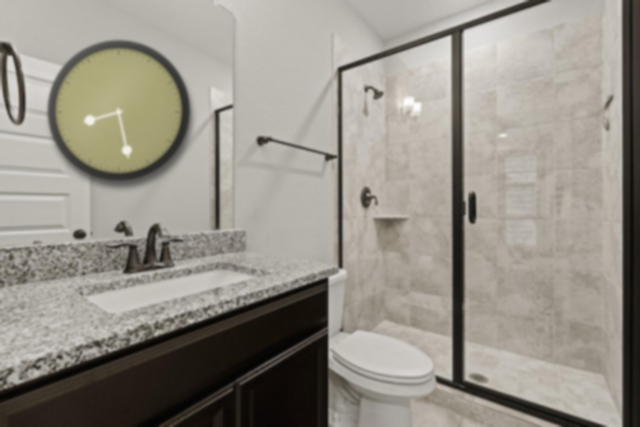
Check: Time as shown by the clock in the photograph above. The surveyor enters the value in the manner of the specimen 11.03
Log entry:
8.28
